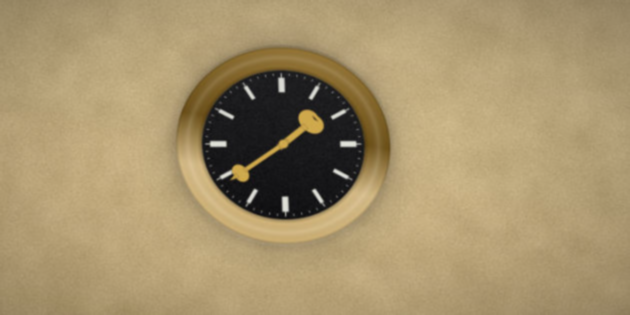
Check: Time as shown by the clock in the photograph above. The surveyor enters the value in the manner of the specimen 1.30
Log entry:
1.39
